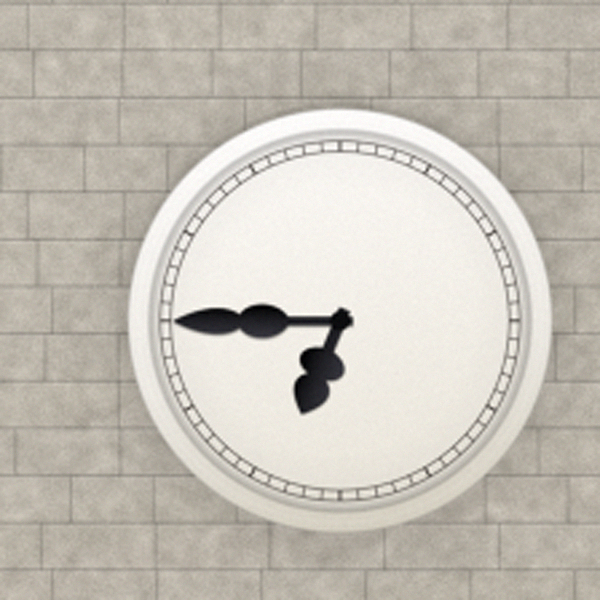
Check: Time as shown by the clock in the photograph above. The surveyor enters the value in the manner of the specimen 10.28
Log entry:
6.45
